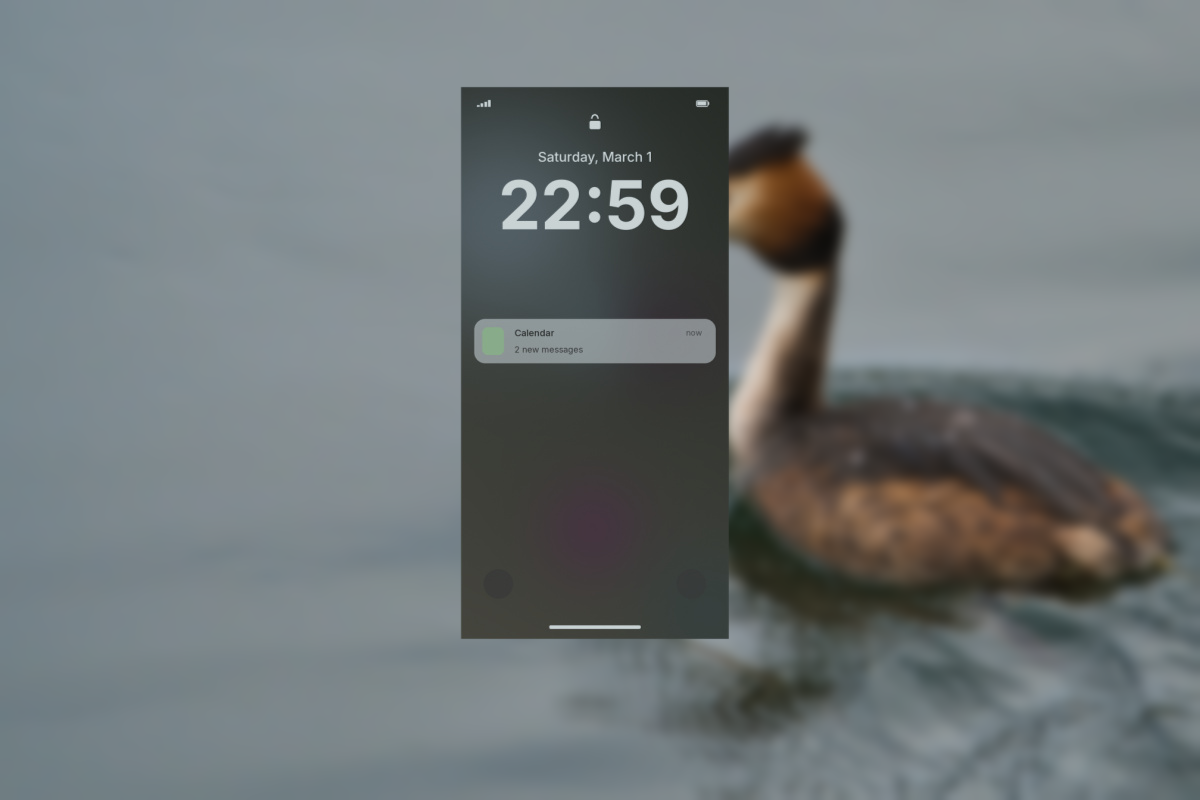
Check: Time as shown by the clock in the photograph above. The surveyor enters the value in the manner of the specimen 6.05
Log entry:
22.59
